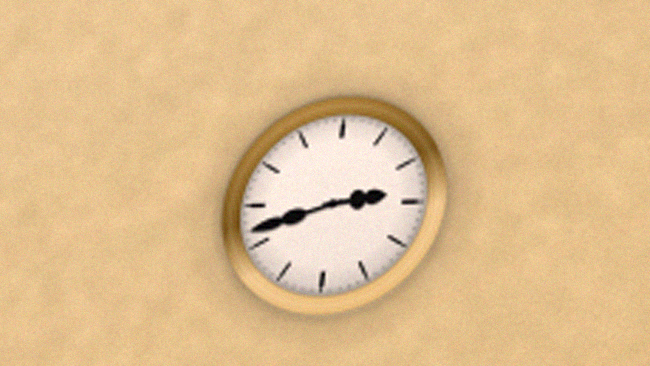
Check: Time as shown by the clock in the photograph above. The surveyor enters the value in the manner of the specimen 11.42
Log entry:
2.42
